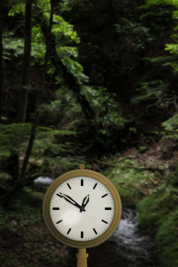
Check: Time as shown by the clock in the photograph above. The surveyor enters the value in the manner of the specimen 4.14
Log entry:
12.51
